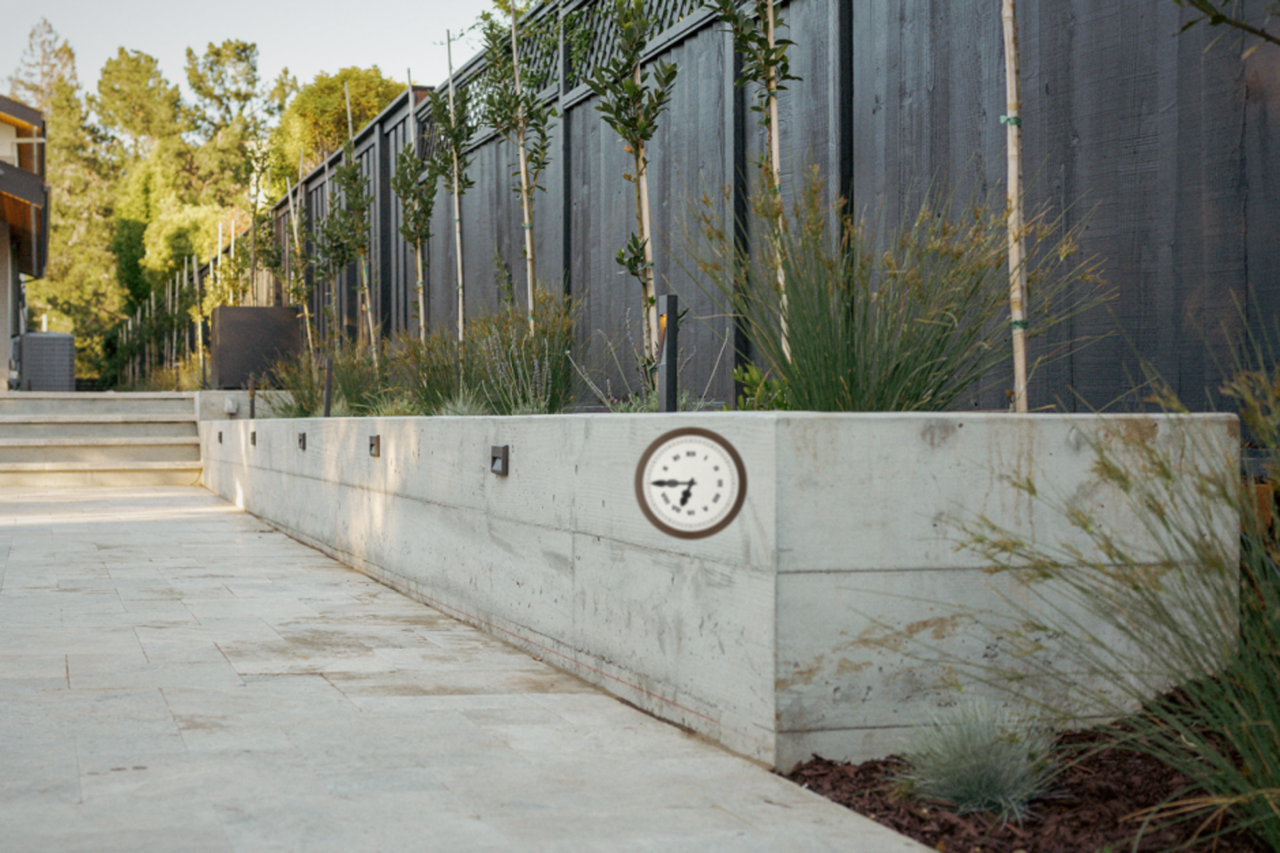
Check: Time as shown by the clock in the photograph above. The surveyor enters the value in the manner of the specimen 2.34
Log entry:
6.45
